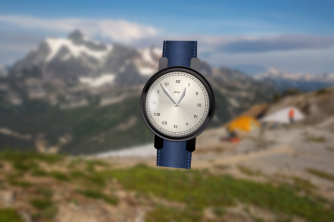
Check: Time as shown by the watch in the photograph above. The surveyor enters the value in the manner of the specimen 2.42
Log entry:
12.53
